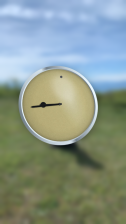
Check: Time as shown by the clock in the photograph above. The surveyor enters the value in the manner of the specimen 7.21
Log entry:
8.43
